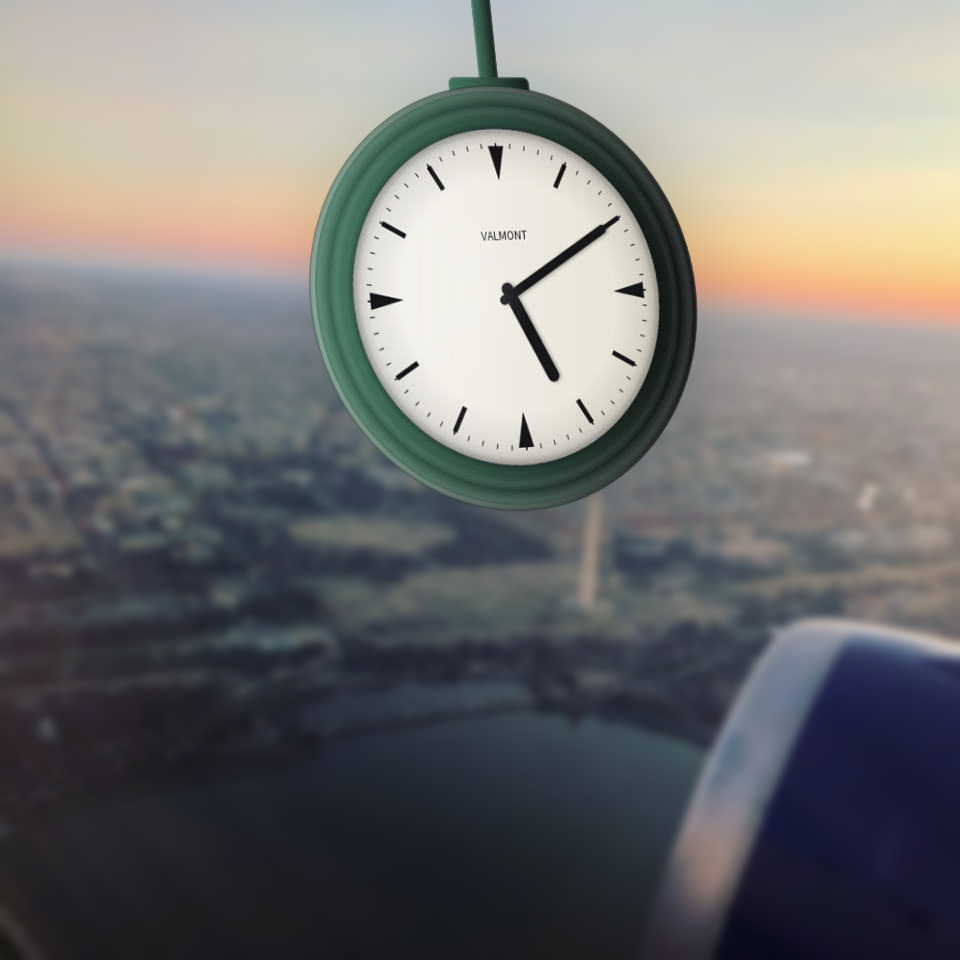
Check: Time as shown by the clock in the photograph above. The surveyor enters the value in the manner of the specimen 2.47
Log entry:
5.10
